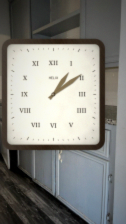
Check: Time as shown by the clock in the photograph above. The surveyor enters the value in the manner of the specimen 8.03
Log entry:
1.09
